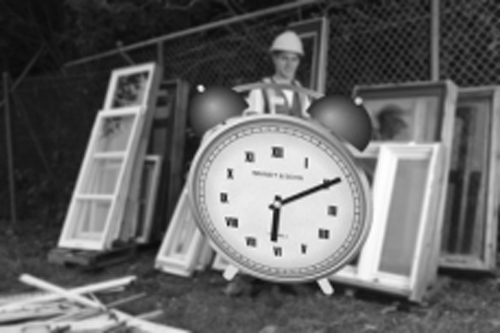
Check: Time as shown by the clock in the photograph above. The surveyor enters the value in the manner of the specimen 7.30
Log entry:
6.10
